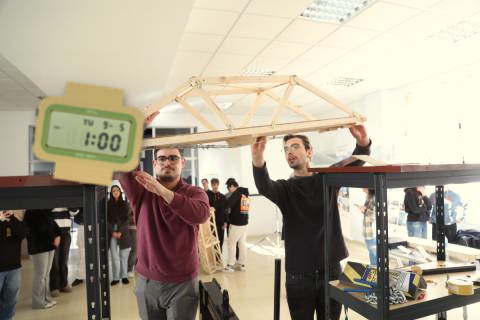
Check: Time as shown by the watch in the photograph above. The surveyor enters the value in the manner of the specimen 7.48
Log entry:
1.00
